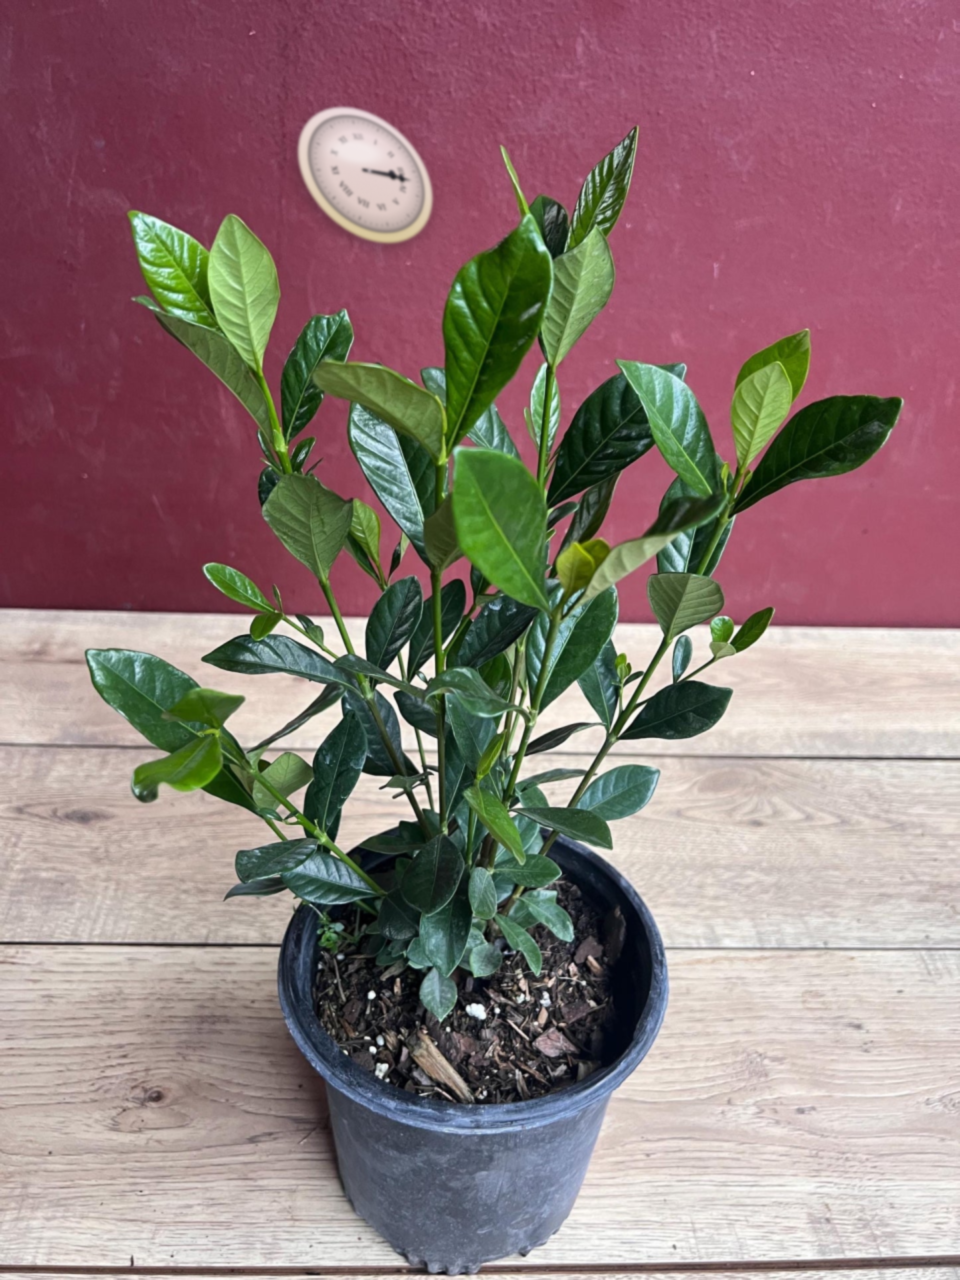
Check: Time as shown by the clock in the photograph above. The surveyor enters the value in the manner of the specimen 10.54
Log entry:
3.17
